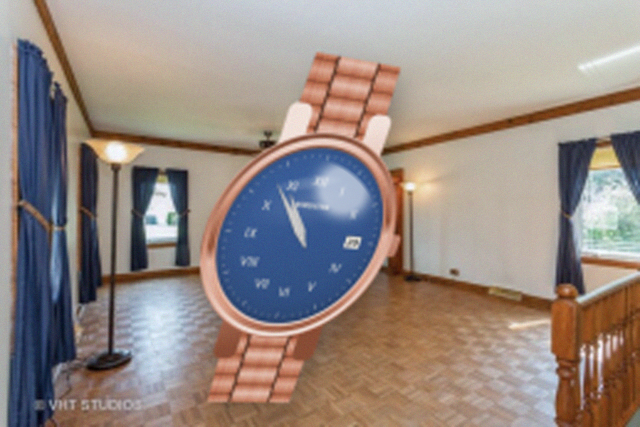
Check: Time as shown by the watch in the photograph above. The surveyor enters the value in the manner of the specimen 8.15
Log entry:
10.53
